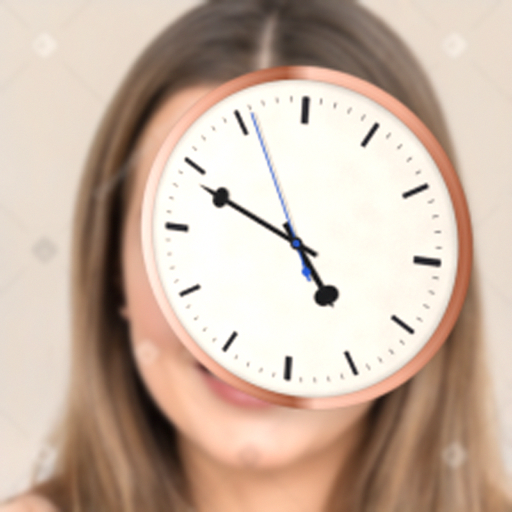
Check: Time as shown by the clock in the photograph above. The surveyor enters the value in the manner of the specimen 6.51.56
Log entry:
4.48.56
